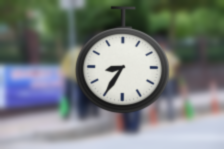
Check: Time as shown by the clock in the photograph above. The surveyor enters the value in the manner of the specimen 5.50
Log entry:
8.35
